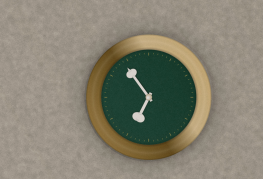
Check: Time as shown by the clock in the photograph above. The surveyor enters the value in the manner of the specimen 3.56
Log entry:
6.54
